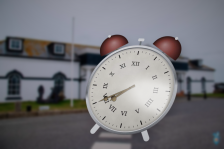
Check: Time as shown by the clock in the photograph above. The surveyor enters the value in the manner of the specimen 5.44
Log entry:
7.40
